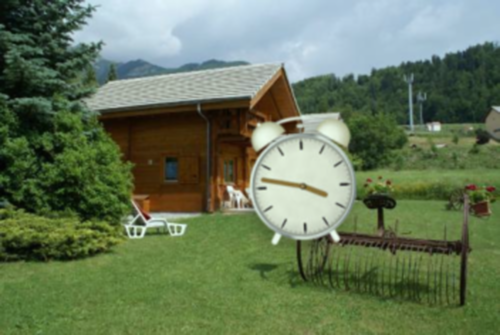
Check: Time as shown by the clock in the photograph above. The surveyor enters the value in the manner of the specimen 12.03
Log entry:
3.47
